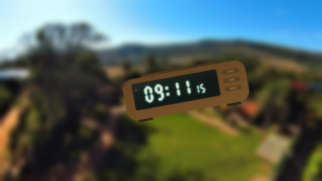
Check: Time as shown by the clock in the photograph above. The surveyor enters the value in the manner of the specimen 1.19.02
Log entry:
9.11.15
